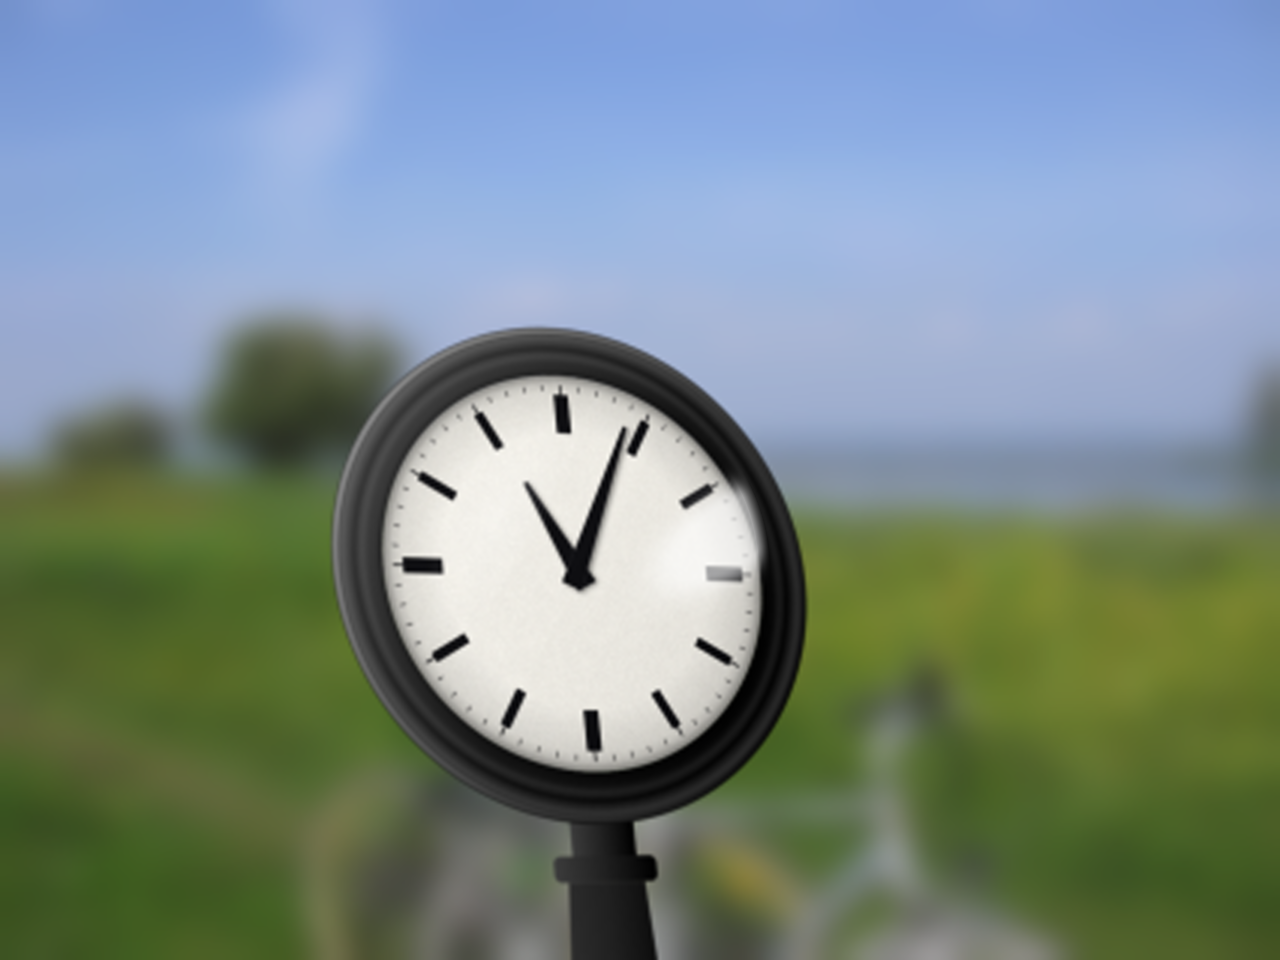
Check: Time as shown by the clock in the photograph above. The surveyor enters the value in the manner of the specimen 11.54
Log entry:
11.04
